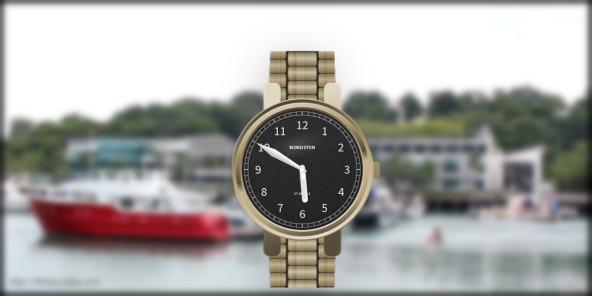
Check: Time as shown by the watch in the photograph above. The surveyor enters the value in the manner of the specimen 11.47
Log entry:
5.50
